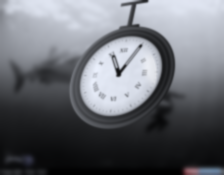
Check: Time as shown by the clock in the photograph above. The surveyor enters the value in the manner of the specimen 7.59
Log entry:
11.05
